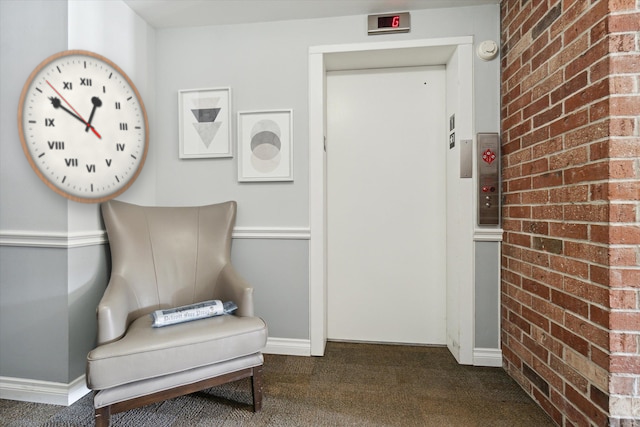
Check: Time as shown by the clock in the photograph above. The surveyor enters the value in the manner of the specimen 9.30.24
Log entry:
12.49.52
